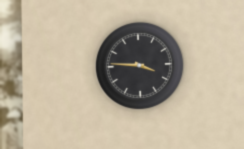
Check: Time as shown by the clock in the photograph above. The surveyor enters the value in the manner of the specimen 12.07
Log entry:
3.46
